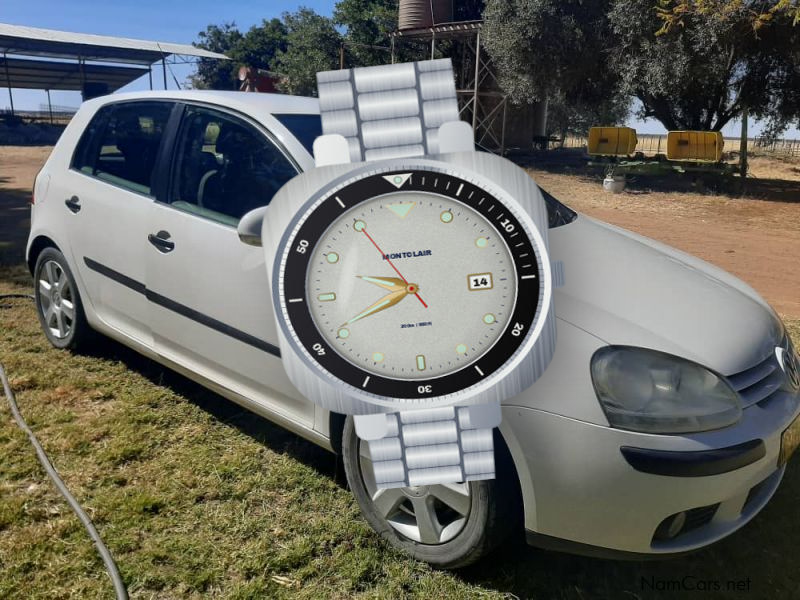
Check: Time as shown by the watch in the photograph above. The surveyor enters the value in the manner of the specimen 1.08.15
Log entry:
9.40.55
